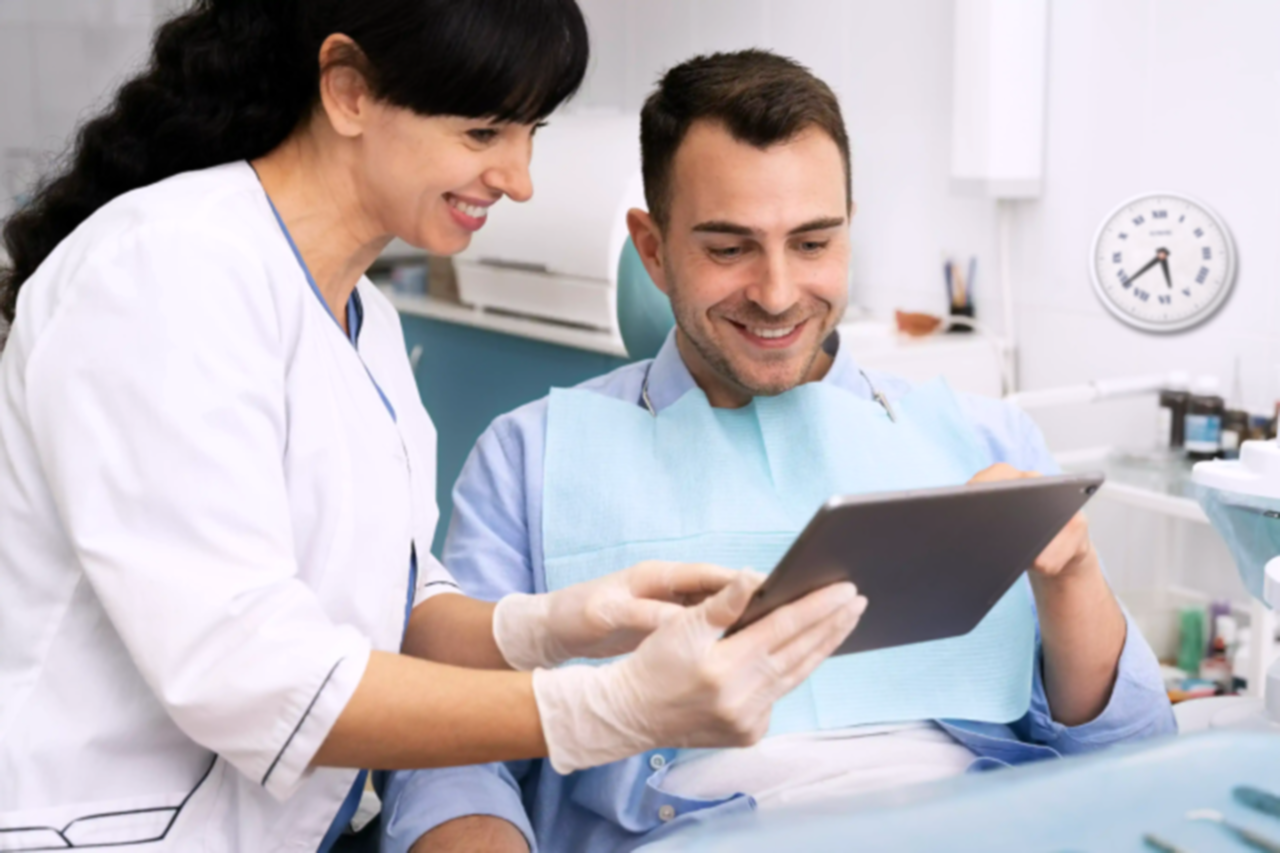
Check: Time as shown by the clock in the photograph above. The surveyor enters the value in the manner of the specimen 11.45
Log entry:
5.39
